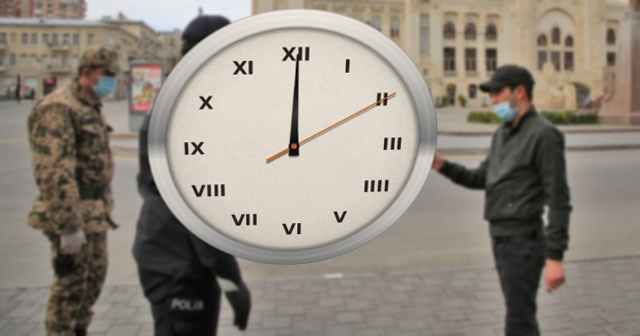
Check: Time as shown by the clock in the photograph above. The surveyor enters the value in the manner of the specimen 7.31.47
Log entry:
12.00.10
